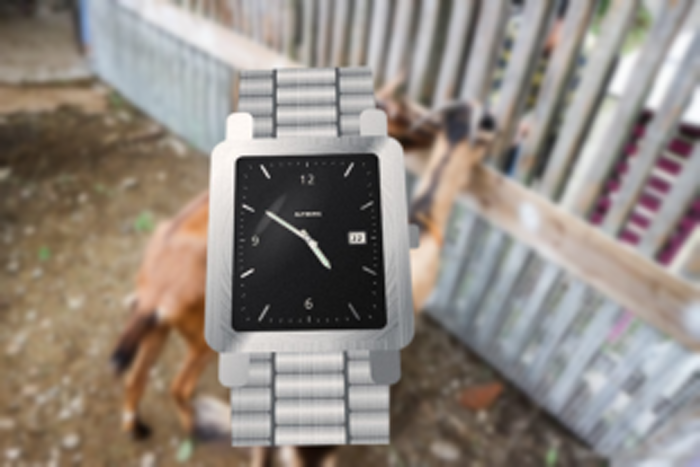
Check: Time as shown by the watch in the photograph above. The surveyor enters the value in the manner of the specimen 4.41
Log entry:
4.51
